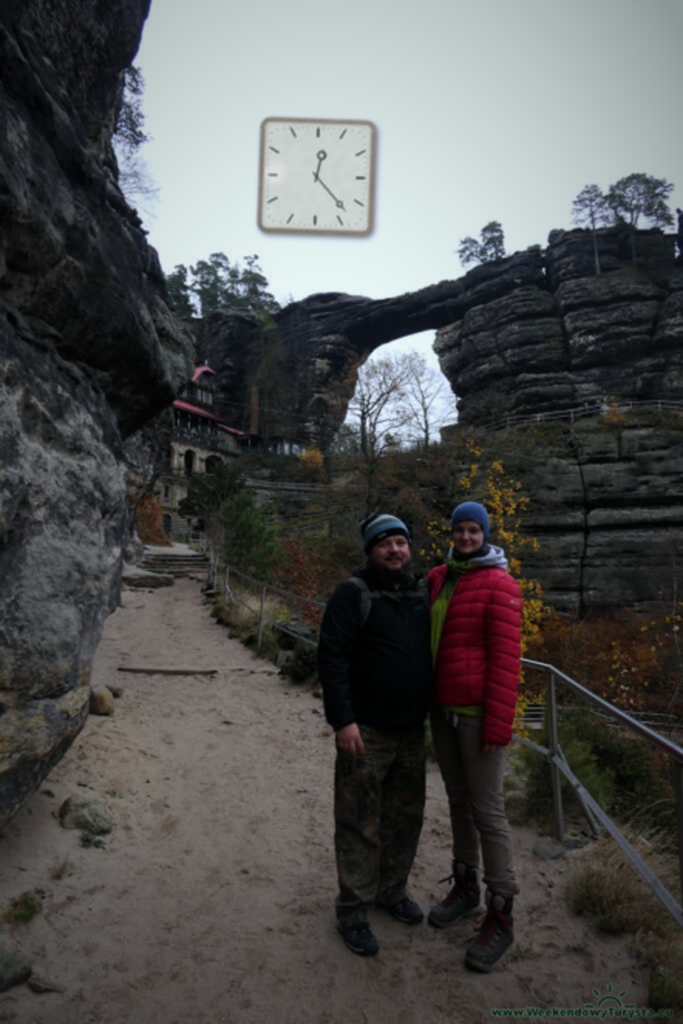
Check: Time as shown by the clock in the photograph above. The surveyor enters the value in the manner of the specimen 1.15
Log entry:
12.23
